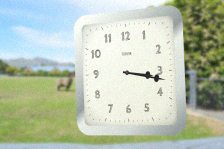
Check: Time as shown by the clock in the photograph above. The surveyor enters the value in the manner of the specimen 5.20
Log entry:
3.17
